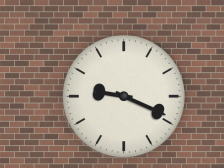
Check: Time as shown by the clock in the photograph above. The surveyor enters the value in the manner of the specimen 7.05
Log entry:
9.19
